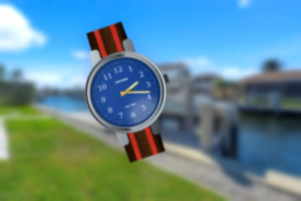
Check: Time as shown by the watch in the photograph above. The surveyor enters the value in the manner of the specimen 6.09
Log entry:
2.18
